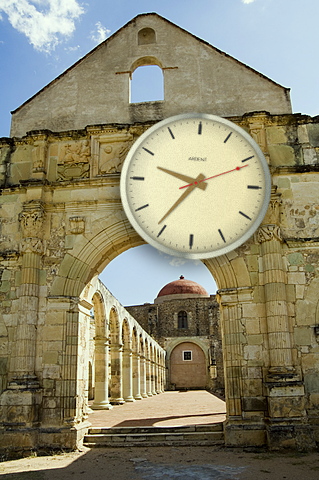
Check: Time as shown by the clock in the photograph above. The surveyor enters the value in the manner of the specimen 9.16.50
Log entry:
9.36.11
